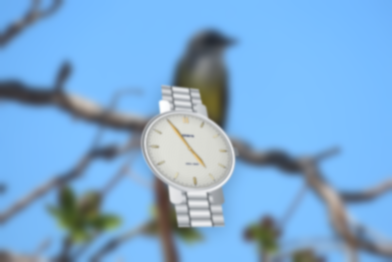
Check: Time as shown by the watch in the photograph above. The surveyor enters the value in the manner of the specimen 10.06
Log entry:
4.55
